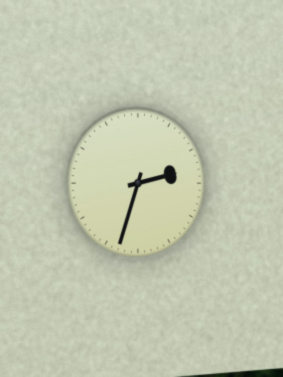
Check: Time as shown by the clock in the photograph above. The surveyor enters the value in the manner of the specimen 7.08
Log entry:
2.33
